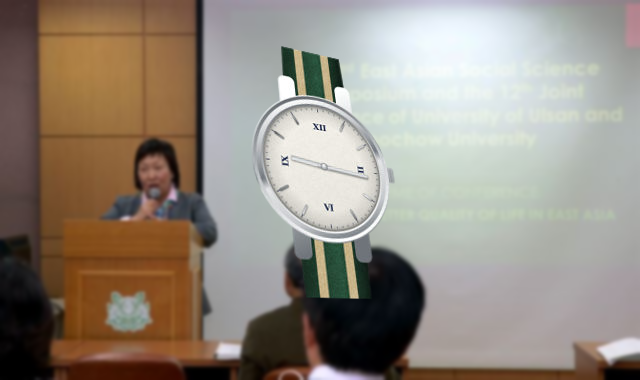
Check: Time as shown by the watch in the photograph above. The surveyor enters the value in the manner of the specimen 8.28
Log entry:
9.16
